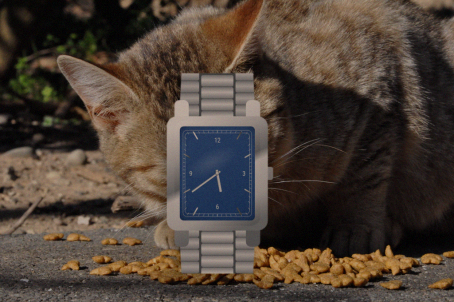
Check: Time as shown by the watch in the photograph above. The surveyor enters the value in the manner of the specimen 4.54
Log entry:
5.39
